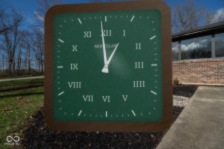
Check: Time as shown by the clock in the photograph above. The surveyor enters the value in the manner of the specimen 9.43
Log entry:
12.59
